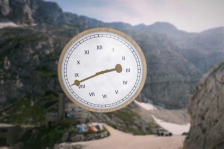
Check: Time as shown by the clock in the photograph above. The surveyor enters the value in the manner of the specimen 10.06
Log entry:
2.42
